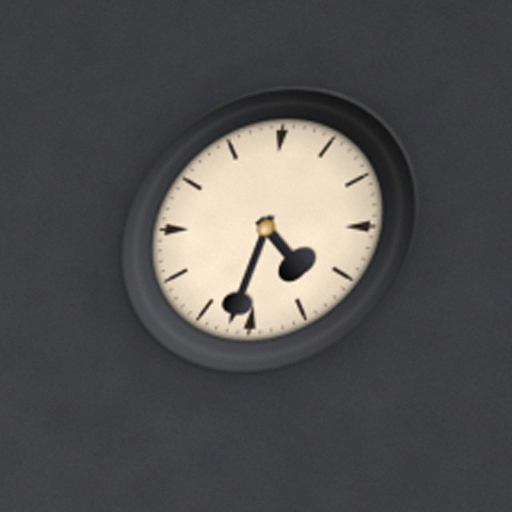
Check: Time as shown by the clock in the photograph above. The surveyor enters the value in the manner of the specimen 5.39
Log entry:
4.32
